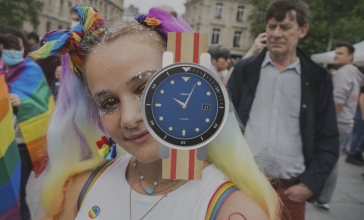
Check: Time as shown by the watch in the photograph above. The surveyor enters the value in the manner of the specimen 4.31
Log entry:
10.04
